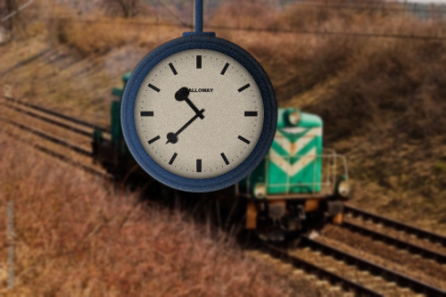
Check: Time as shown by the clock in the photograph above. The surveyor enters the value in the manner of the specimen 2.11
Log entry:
10.38
